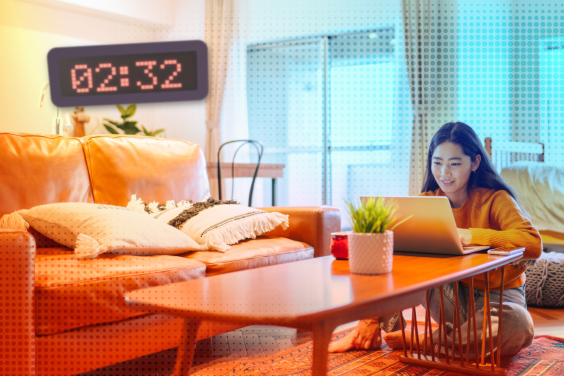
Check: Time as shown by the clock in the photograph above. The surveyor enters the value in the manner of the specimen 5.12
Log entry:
2.32
